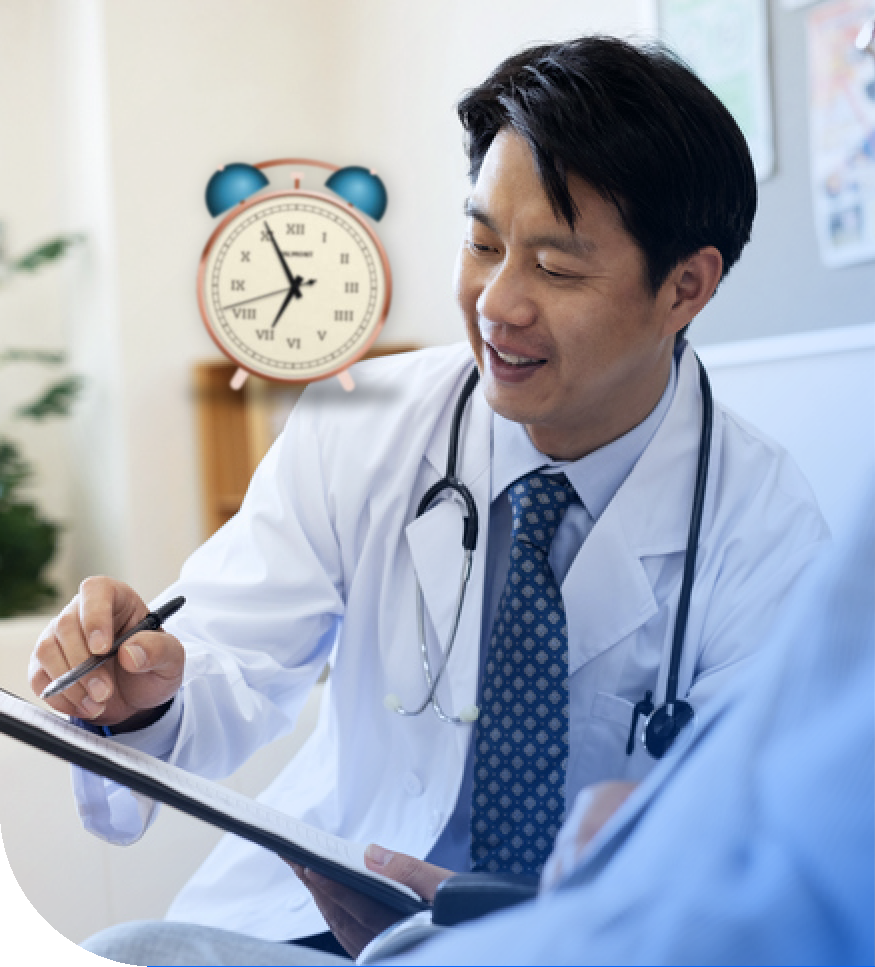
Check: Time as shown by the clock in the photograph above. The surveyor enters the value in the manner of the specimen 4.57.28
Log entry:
6.55.42
